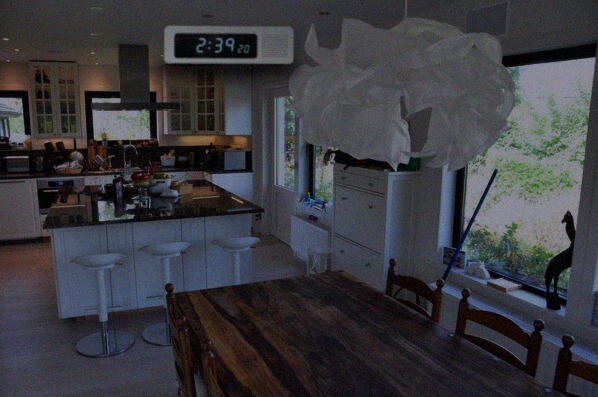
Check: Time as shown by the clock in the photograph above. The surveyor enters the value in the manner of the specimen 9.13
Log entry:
2.39
